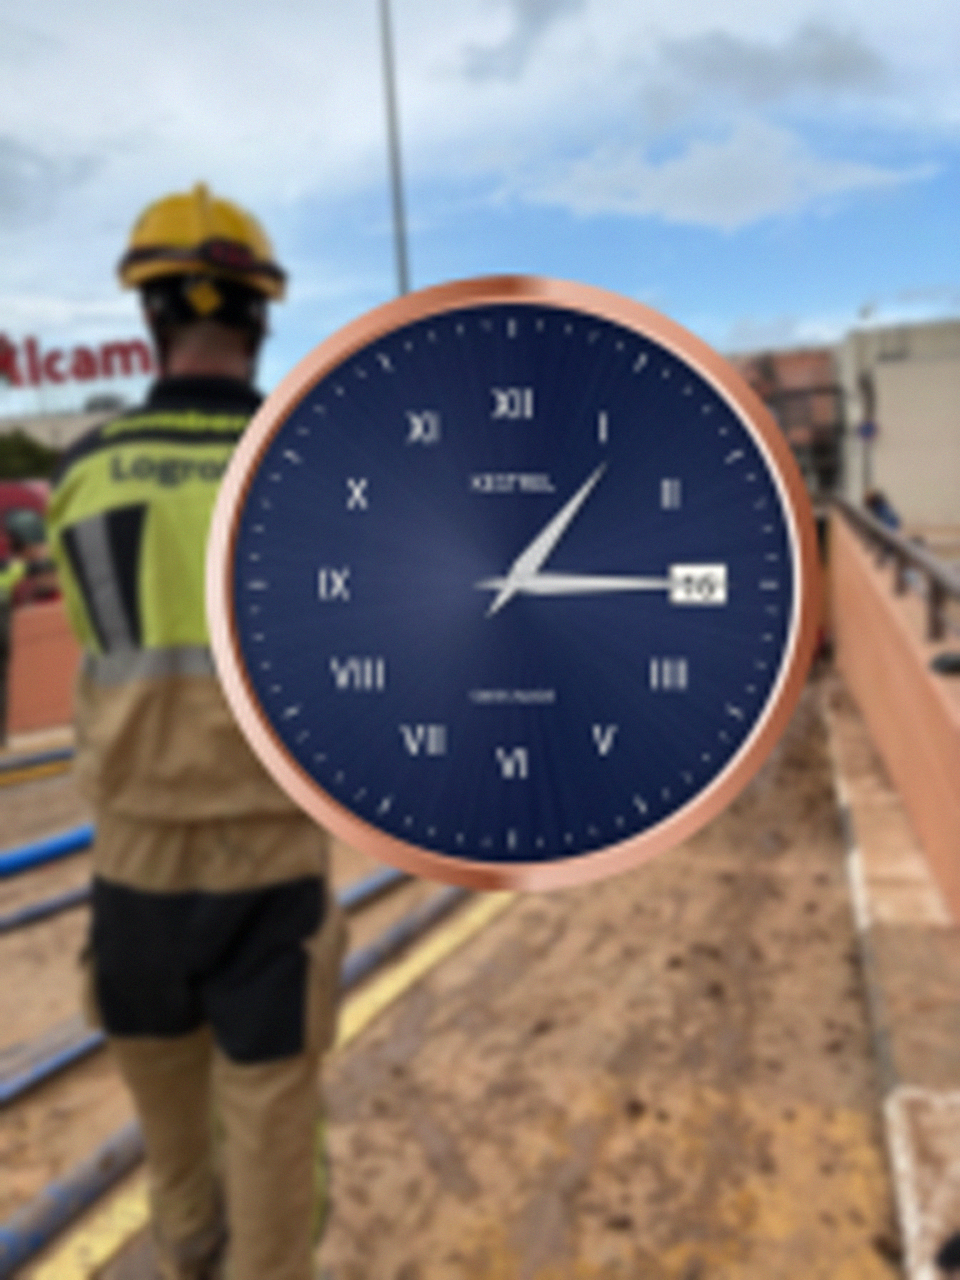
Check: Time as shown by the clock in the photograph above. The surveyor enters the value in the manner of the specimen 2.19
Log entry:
1.15
